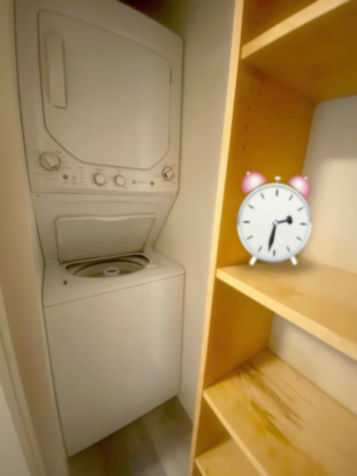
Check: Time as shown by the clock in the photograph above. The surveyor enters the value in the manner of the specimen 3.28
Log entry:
2.32
